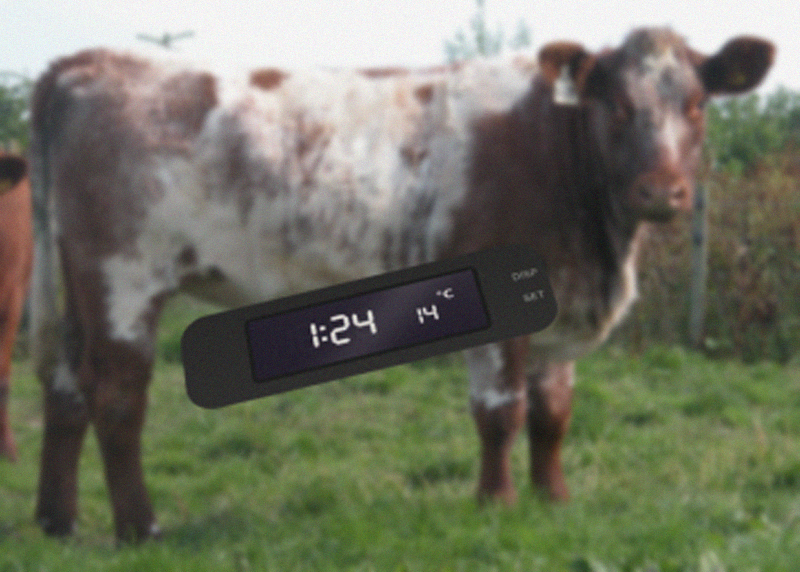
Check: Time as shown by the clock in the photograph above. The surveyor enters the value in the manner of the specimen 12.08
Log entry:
1.24
